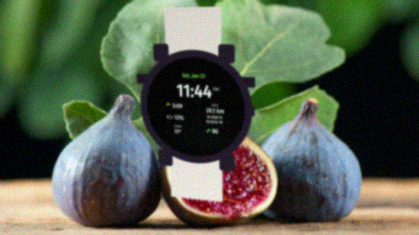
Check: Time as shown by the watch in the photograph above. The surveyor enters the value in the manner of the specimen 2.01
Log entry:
11.44
